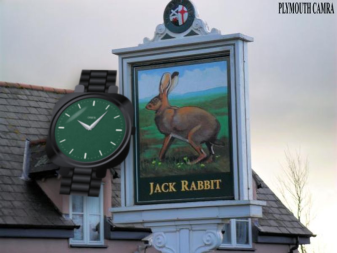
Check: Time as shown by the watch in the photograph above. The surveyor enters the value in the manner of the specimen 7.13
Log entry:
10.06
